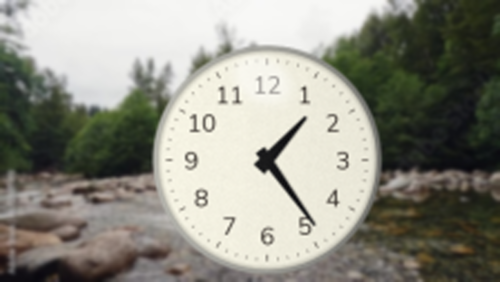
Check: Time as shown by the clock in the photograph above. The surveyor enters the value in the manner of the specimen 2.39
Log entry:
1.24
